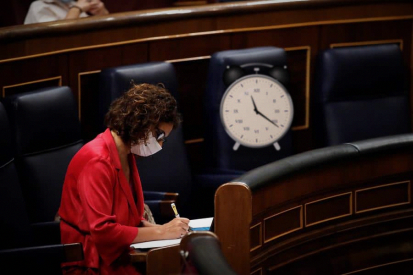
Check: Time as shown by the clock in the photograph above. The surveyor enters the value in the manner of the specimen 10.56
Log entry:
11.21
